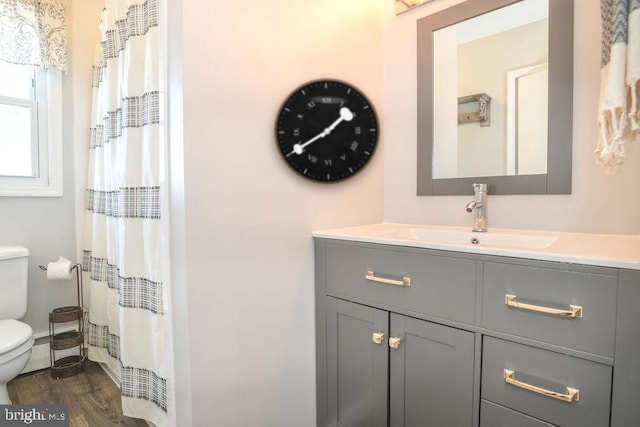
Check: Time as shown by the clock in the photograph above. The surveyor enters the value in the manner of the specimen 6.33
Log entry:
1.40
